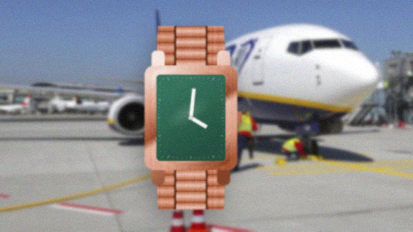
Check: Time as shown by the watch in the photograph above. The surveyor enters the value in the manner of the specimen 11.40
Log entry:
4.01
